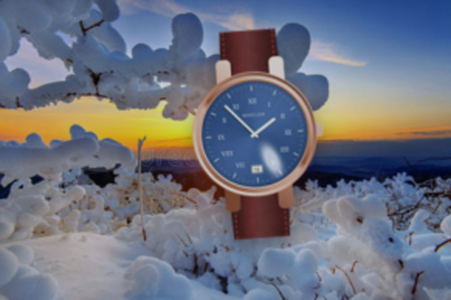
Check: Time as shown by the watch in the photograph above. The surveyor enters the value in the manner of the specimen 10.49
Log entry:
1.53
